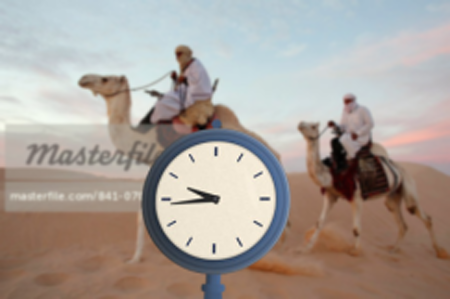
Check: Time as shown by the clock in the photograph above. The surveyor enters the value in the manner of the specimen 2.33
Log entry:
9.44
